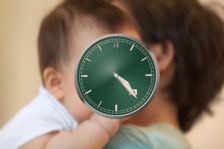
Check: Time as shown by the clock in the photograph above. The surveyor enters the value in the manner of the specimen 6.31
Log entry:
4.23
